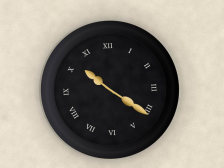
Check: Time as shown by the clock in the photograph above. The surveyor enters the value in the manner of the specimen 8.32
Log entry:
10.21
